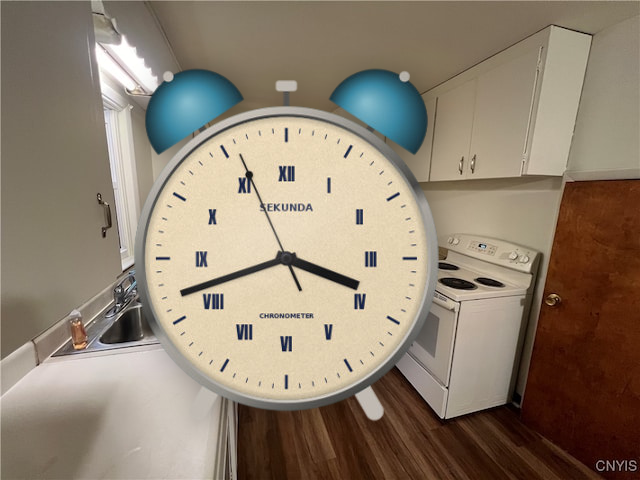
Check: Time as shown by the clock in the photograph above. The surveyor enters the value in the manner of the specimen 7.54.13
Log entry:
3.41.56
